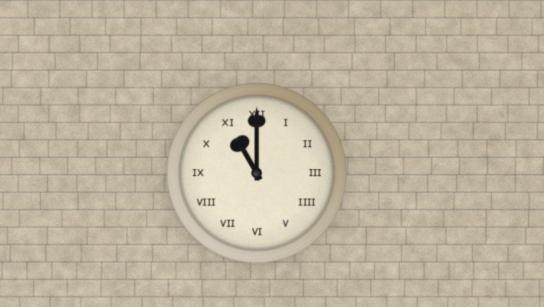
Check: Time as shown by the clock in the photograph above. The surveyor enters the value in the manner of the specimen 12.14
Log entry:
11.00
